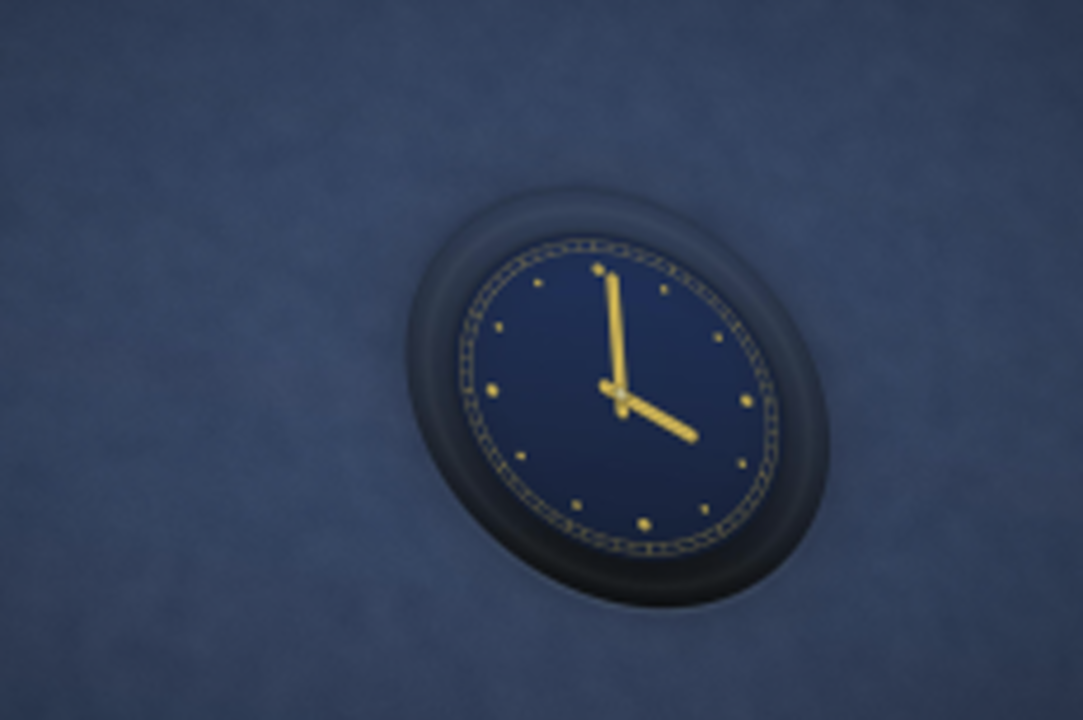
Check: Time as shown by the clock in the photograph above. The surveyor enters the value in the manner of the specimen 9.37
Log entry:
4.01
